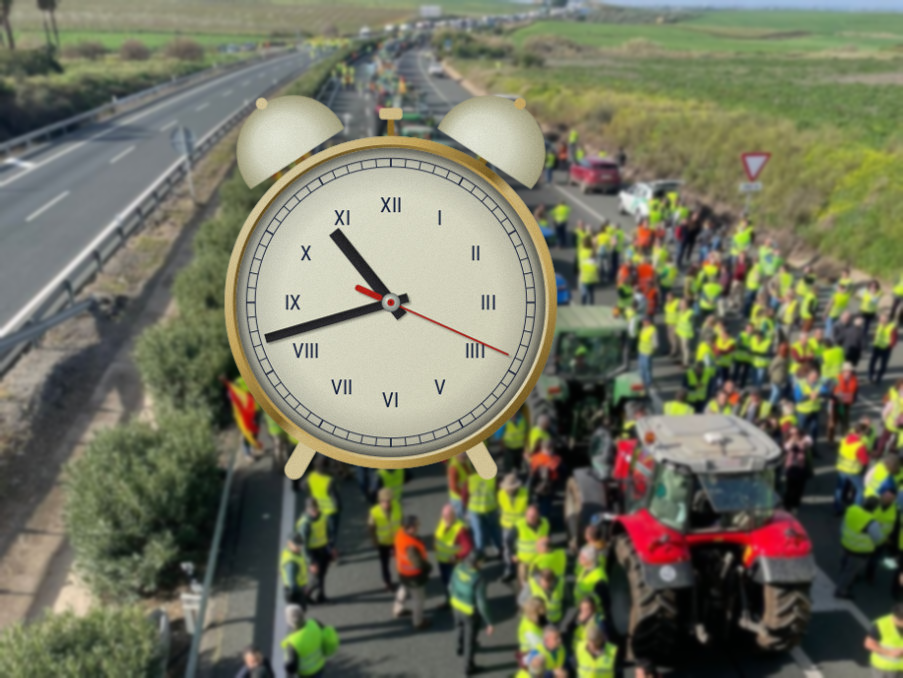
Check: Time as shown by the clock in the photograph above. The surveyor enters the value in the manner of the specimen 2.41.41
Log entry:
10.42.19
